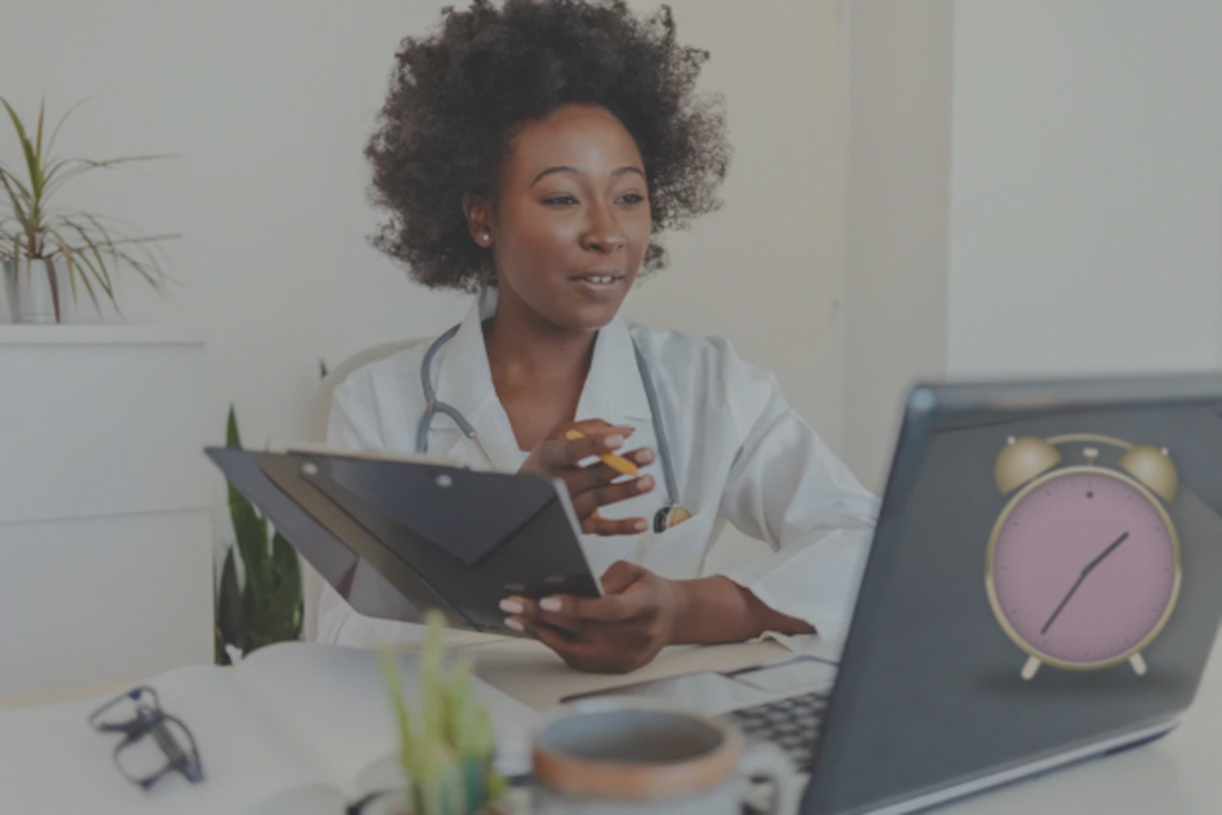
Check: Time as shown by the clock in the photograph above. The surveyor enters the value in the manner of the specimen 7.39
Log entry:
1.36
